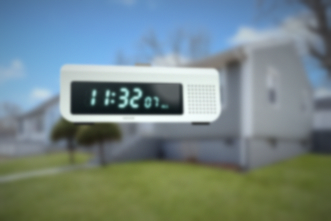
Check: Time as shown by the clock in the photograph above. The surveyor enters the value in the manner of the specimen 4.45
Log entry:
11.32
